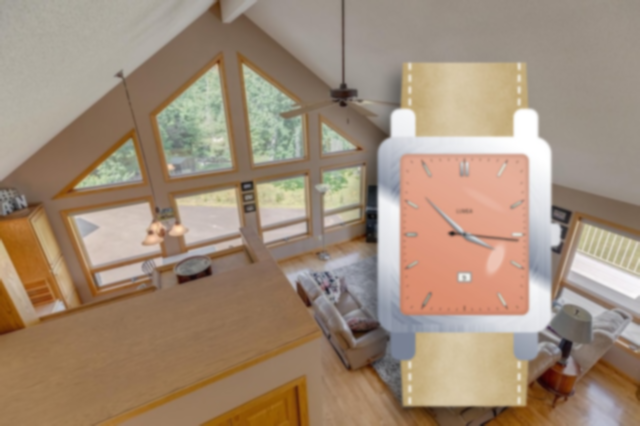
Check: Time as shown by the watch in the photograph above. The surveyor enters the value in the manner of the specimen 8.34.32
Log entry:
3.52.16
